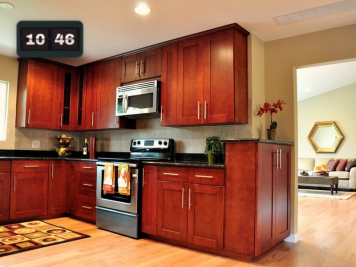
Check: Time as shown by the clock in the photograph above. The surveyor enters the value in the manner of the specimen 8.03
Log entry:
10.46
